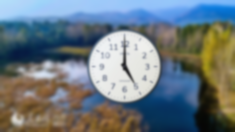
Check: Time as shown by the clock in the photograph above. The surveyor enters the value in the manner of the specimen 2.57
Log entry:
5.00
